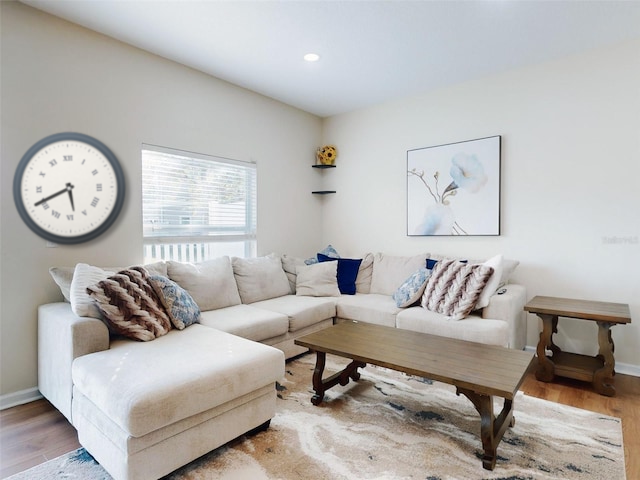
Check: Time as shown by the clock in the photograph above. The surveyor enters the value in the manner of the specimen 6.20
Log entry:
5.41
